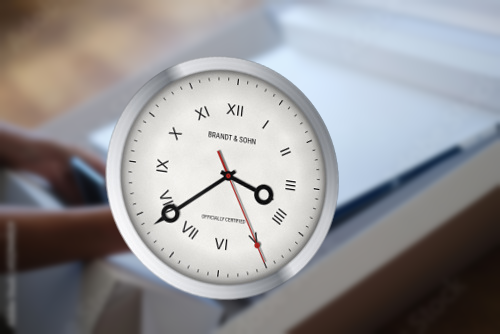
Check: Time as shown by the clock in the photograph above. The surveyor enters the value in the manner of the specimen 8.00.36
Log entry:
3.38.25
